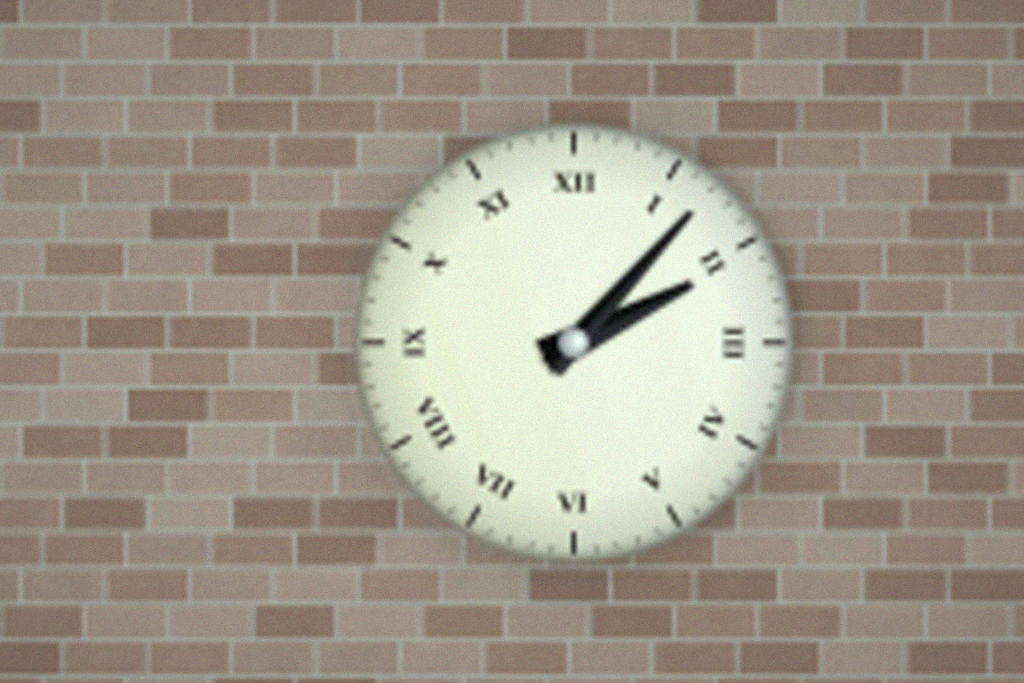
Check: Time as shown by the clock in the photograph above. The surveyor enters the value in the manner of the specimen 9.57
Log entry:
2.07
